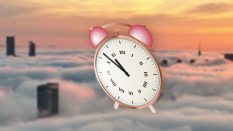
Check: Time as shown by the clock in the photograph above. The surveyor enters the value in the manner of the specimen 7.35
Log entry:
10.52
